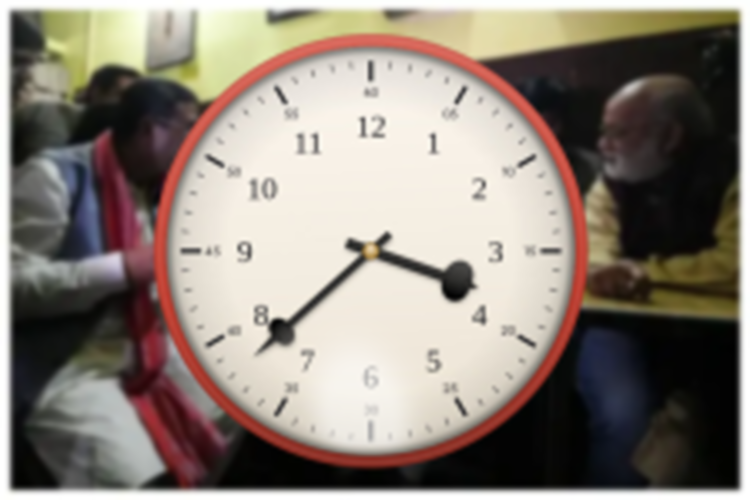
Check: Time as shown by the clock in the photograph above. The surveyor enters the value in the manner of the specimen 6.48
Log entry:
3.38
